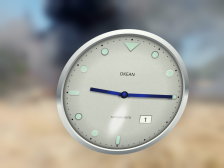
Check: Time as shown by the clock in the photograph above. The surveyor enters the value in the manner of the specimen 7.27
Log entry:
9.15
